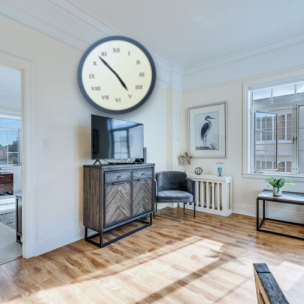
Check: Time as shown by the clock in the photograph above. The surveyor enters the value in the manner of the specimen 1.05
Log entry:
4.53
